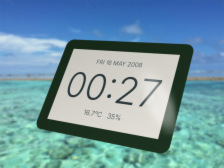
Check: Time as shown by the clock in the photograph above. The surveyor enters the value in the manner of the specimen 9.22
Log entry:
0.27
